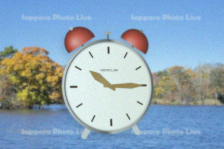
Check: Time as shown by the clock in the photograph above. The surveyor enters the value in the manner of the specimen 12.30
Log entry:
10.15
